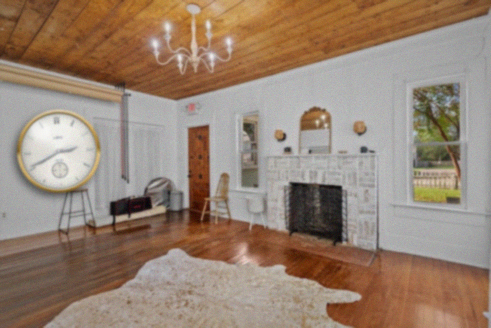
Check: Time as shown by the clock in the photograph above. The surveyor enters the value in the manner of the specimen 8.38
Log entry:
2.41
